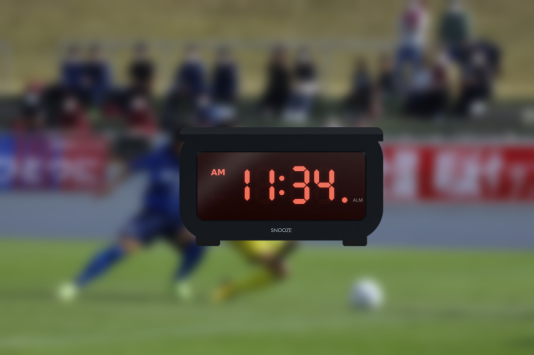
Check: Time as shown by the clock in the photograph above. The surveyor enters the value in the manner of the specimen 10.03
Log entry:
11.34
